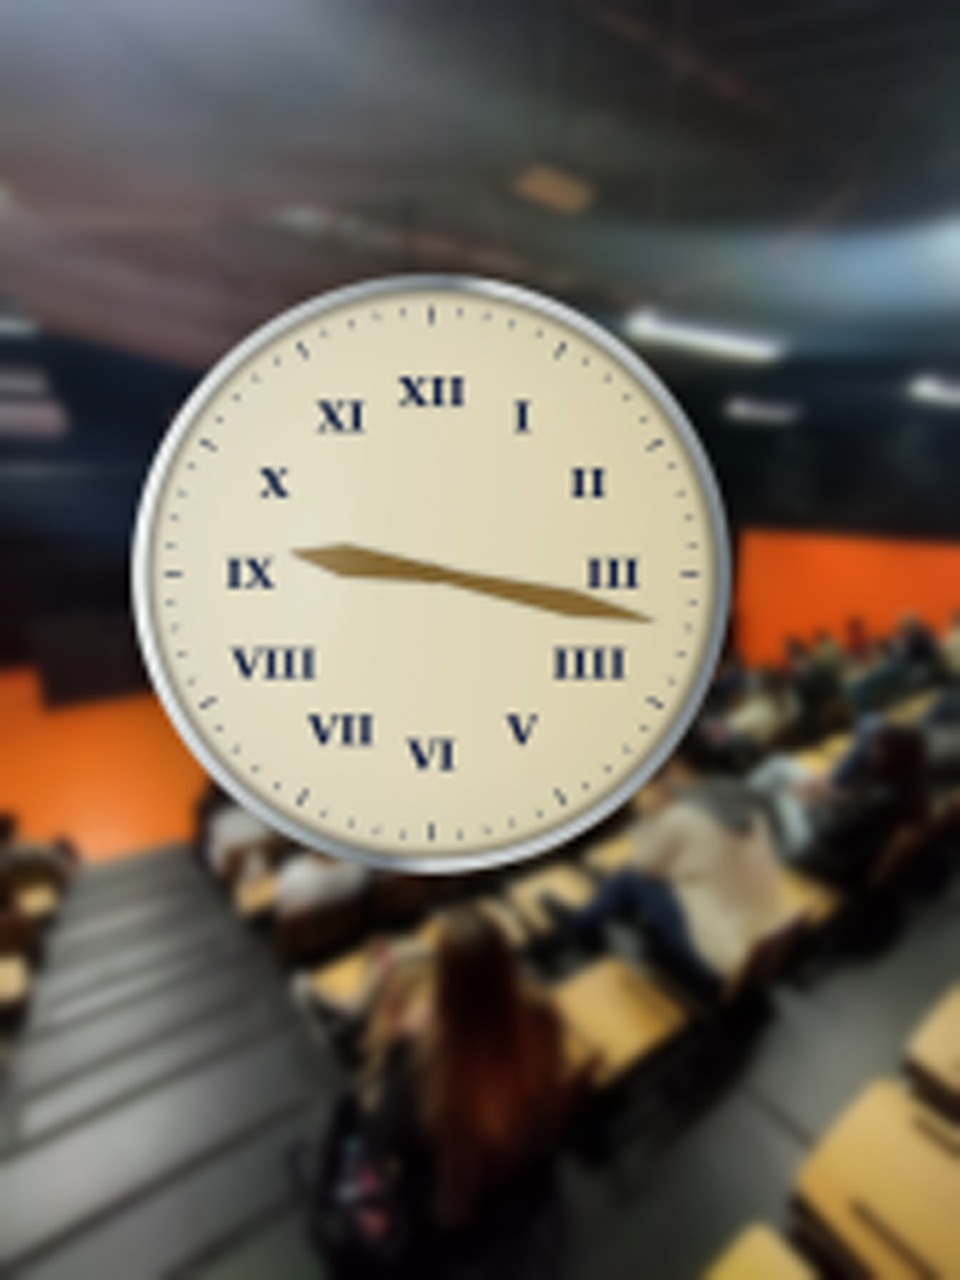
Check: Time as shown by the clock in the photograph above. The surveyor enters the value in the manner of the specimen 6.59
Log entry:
9.17
